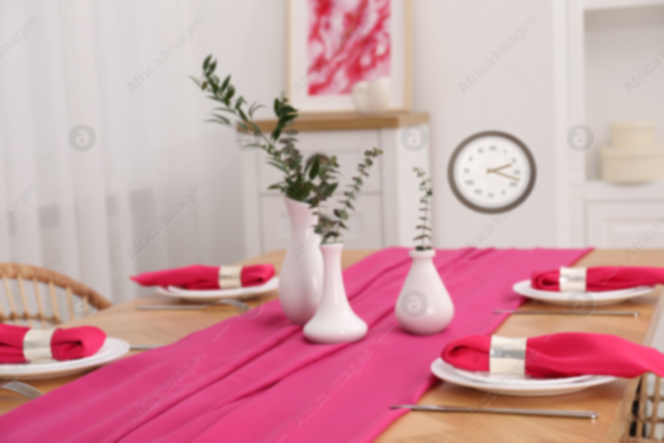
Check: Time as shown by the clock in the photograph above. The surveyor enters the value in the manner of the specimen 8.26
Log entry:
2.18
